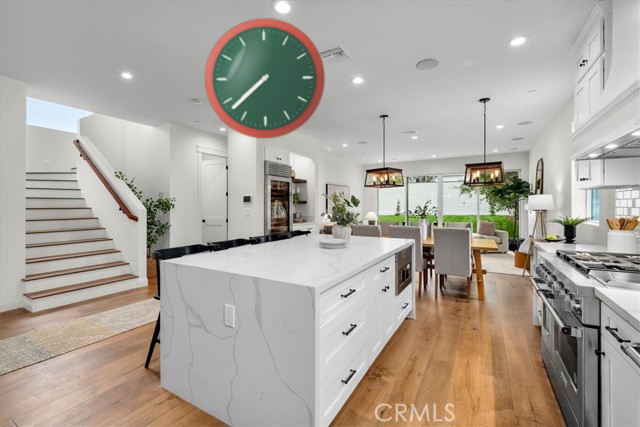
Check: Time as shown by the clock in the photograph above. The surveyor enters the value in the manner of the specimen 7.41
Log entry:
7.38
